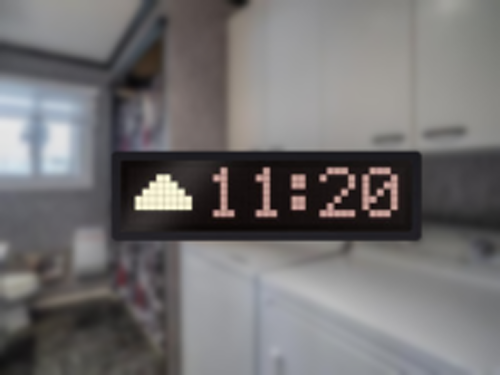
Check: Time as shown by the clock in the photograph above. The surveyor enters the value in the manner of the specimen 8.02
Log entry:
11.20
